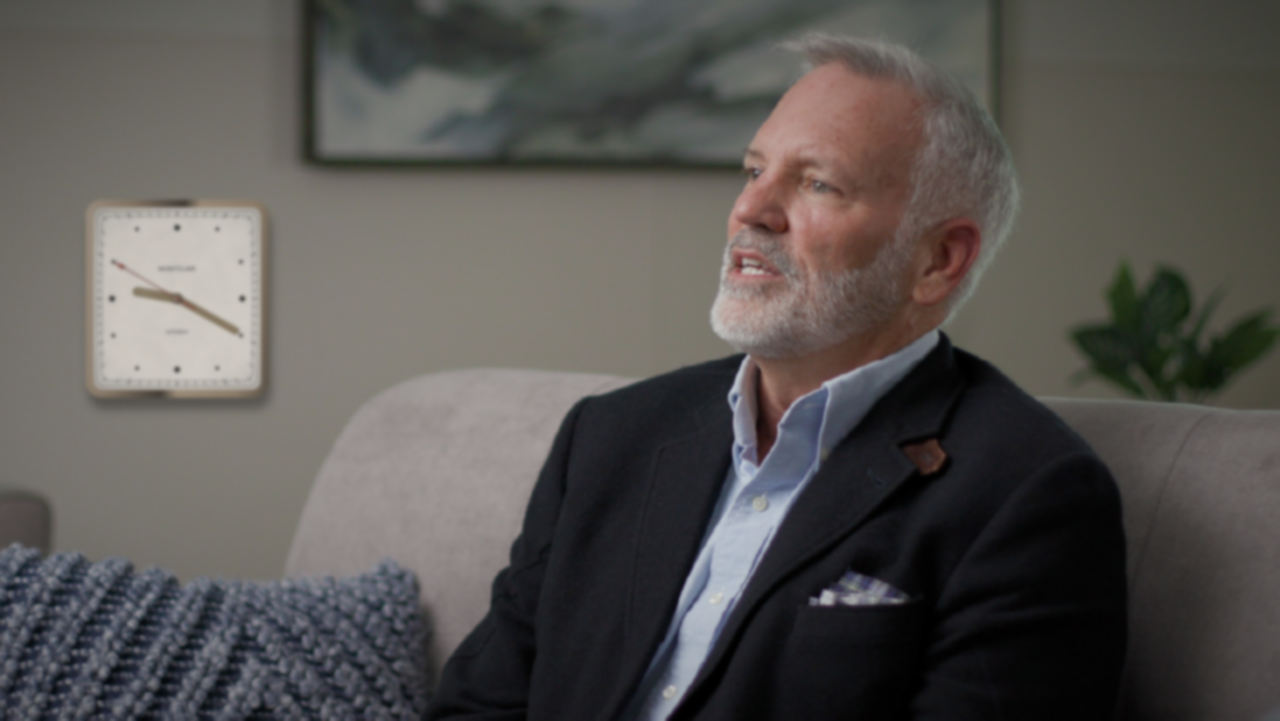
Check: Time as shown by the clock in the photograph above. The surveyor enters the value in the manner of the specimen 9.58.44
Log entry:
9.19.50
